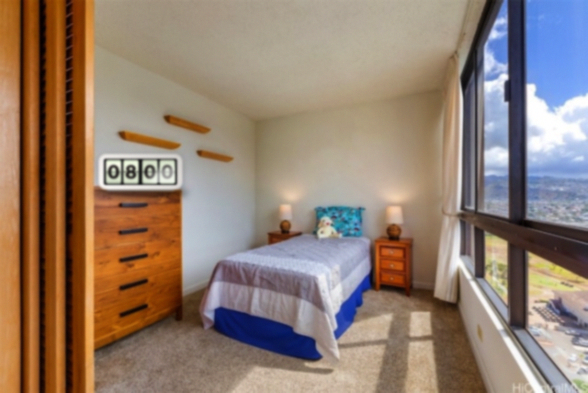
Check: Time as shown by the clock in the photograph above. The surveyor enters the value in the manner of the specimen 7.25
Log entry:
8.00
